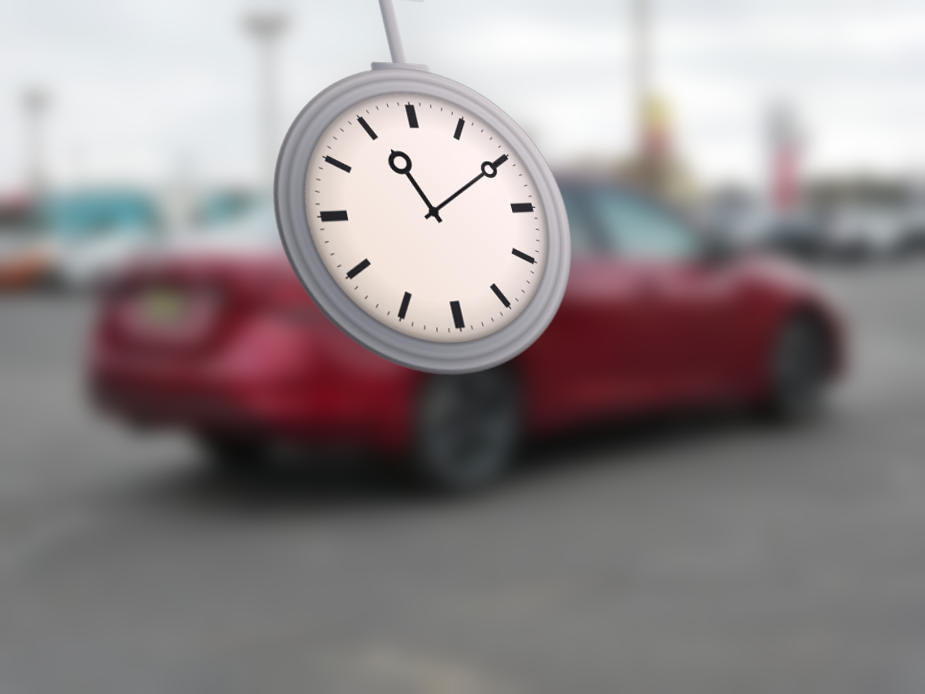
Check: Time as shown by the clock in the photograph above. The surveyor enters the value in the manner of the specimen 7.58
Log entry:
11.10
